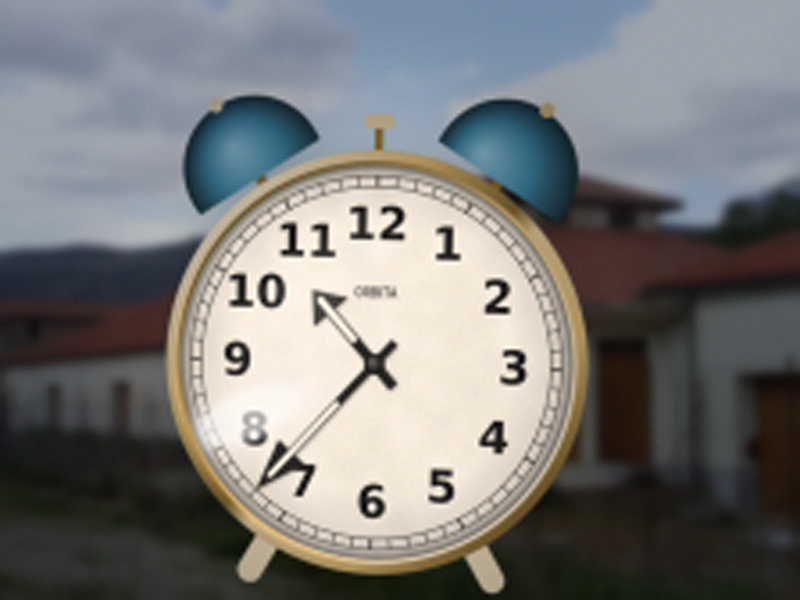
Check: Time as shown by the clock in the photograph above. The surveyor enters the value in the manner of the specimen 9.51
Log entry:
10.37
